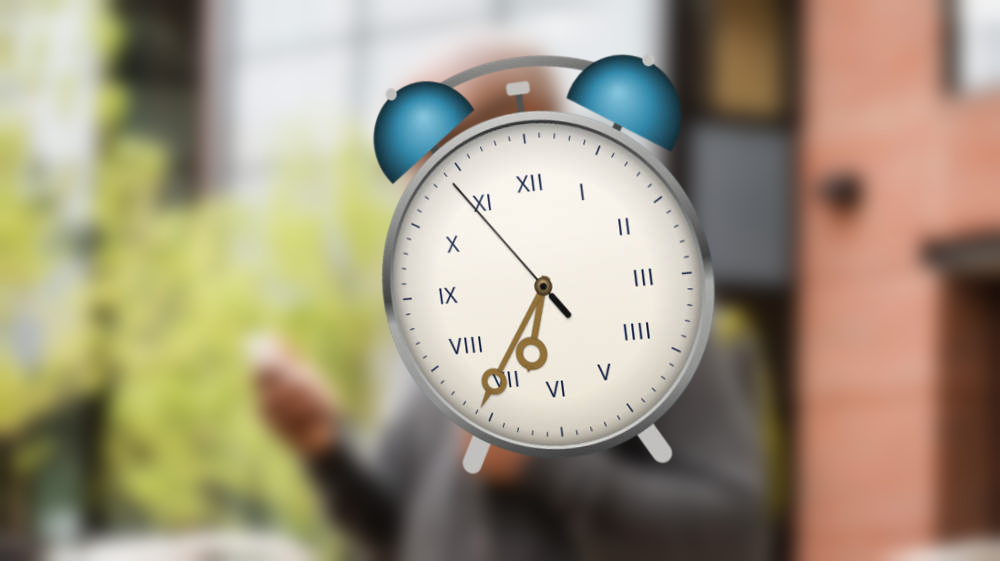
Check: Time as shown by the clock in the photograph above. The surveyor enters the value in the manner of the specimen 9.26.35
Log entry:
6.35.54
